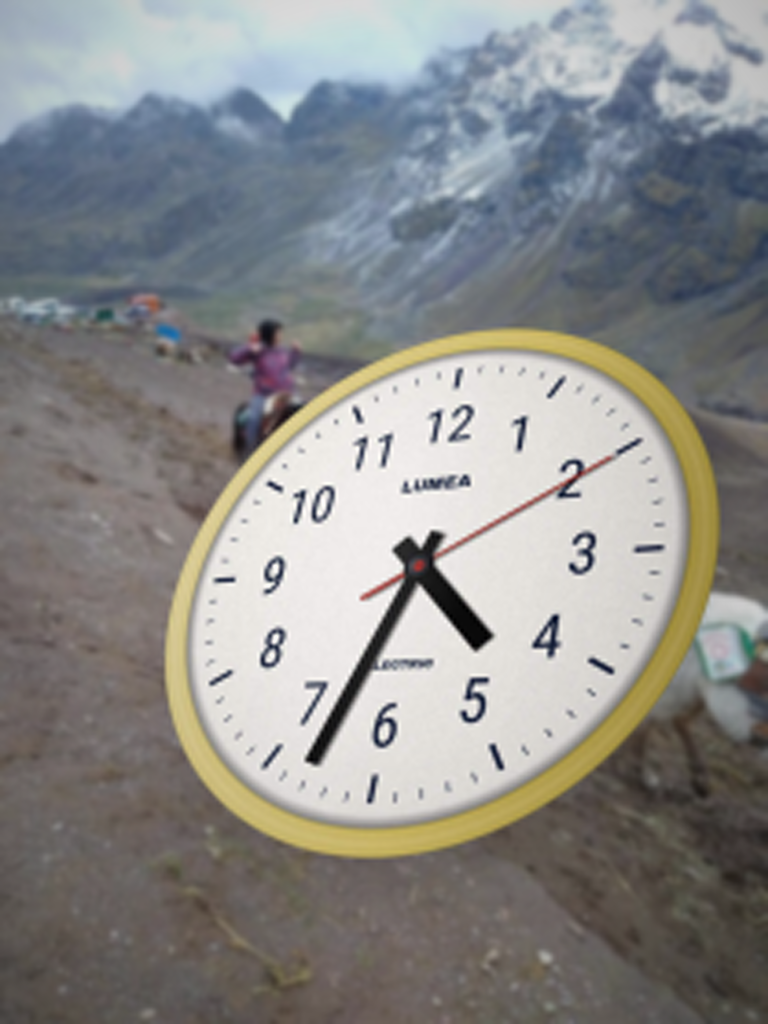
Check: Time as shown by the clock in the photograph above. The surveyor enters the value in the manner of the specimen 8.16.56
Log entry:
4.33.10
